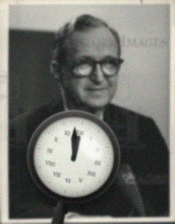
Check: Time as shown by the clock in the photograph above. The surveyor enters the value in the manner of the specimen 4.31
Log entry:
11.58
